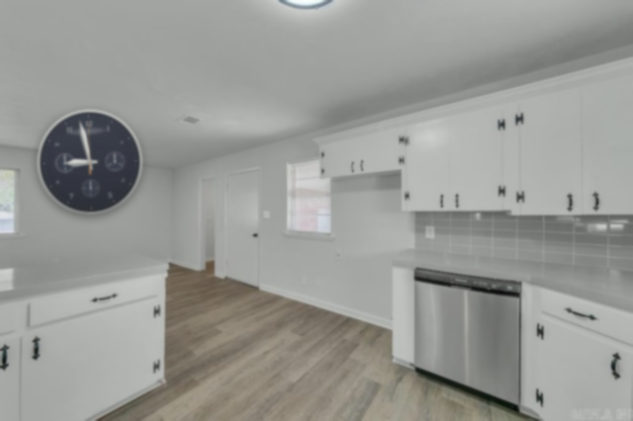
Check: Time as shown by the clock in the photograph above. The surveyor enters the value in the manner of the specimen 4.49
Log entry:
8.58
